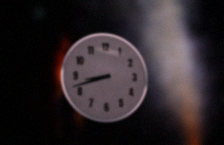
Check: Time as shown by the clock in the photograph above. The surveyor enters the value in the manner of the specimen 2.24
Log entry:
8.42
